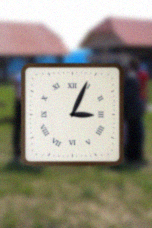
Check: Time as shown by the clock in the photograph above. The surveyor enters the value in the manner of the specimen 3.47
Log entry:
3.04
